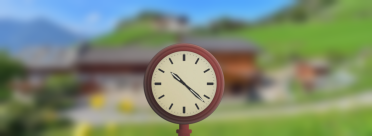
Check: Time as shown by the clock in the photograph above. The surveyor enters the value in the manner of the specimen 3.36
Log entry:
10.22
